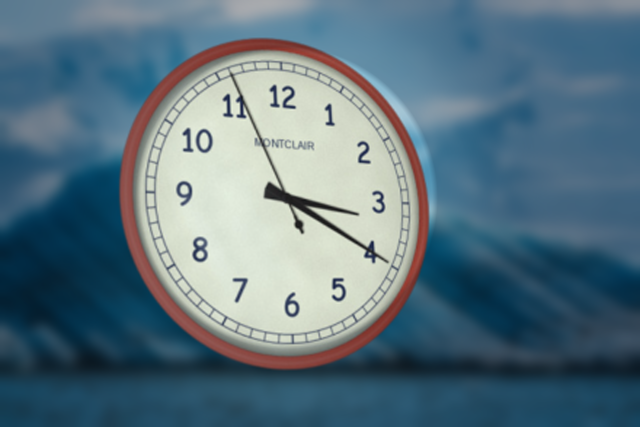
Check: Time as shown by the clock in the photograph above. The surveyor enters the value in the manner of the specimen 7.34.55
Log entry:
3.19.56
